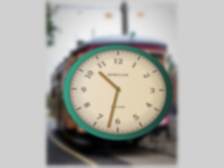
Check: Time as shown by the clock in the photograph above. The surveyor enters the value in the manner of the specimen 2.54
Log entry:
10.32
